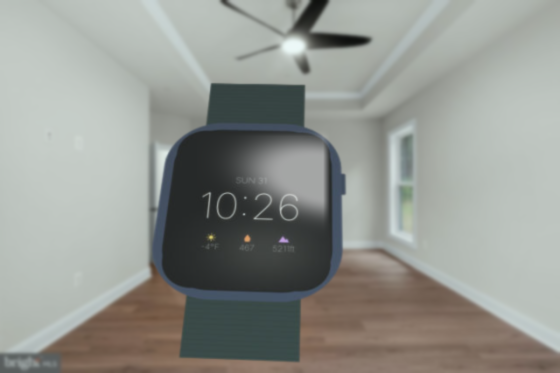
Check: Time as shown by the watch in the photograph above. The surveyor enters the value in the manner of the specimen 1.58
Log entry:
10.26
